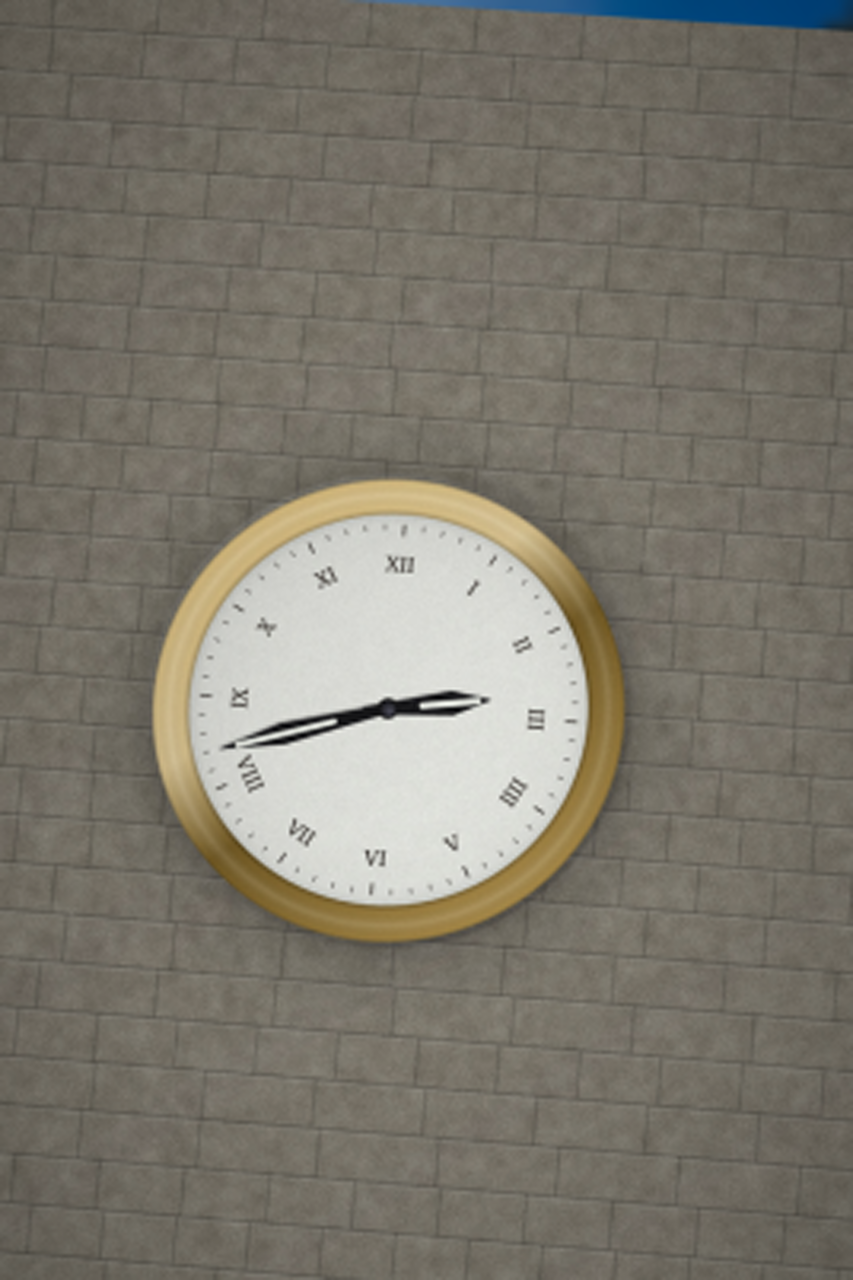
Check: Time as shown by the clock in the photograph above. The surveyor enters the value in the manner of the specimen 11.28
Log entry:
2.42
